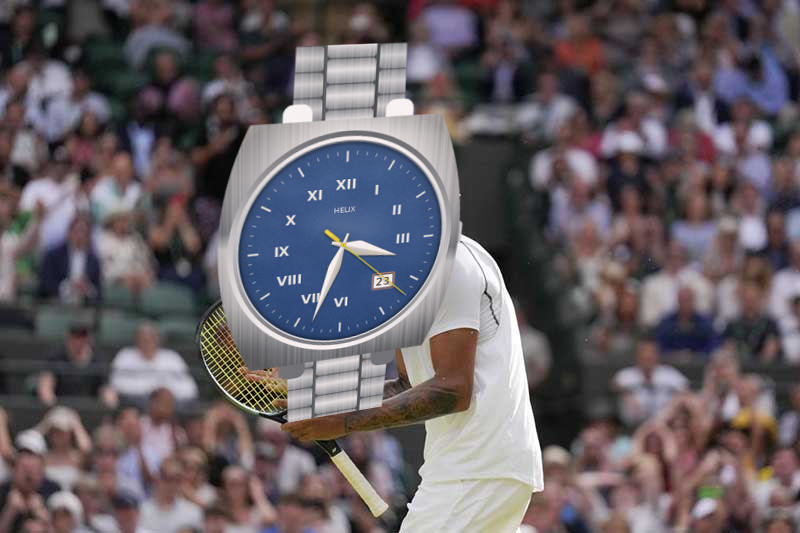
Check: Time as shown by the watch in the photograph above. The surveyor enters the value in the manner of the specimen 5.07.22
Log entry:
3.33.22
